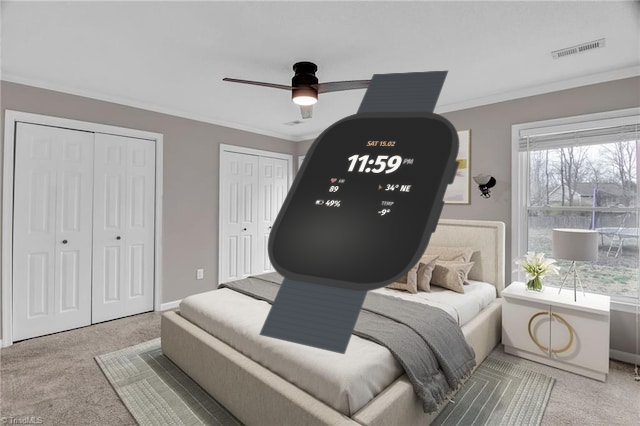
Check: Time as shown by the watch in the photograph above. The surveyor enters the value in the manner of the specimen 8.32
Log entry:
11.59
